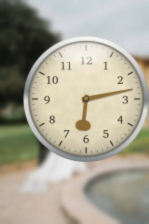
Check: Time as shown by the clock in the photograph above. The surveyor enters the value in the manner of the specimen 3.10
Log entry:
6.13
